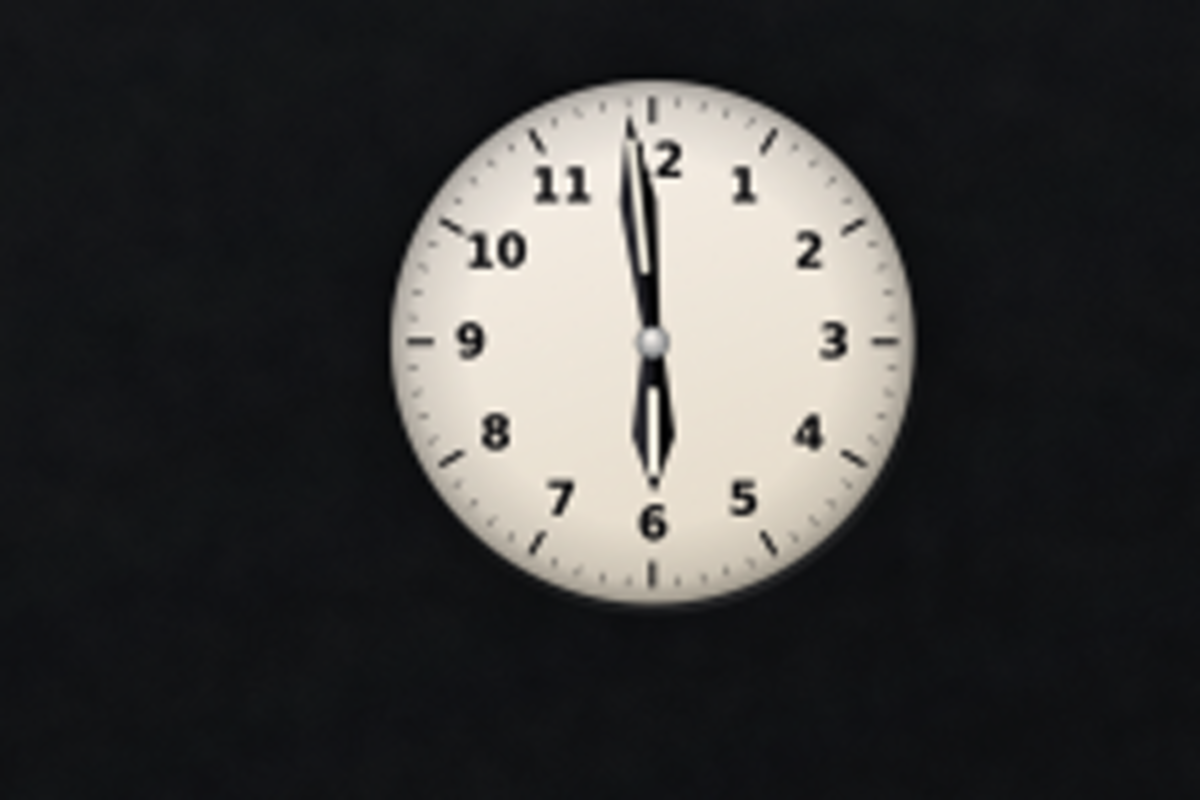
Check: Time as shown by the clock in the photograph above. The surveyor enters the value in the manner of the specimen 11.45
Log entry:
5.59
